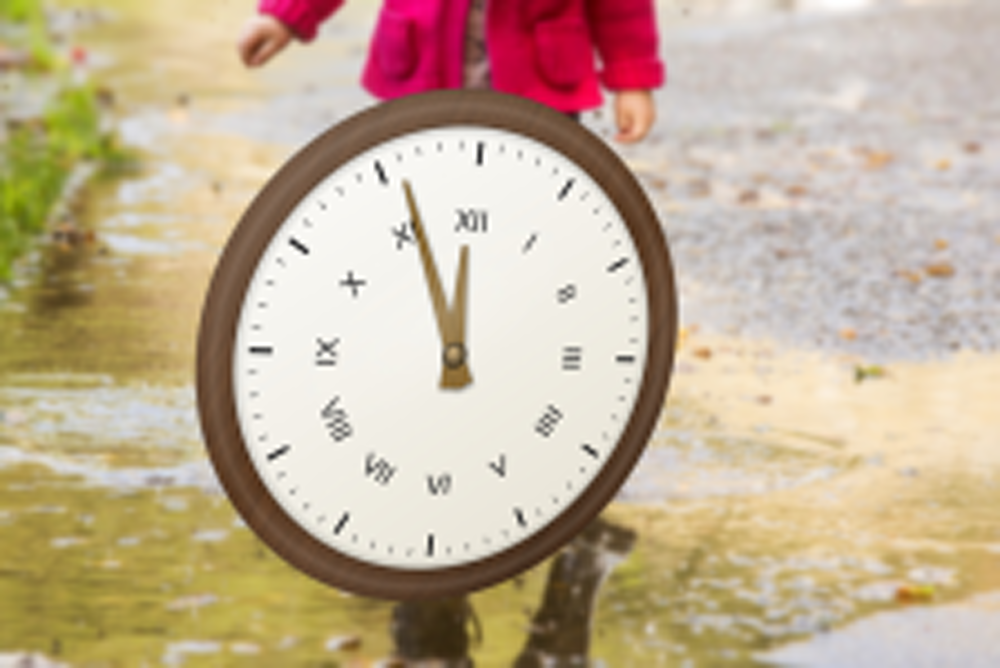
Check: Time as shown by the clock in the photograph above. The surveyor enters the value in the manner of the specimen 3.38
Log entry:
11.56
